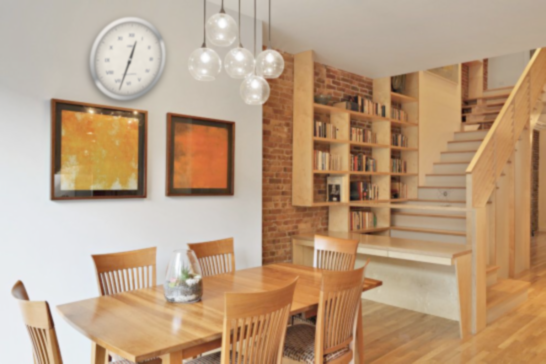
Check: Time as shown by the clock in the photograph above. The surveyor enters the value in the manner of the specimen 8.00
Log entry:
12.33
